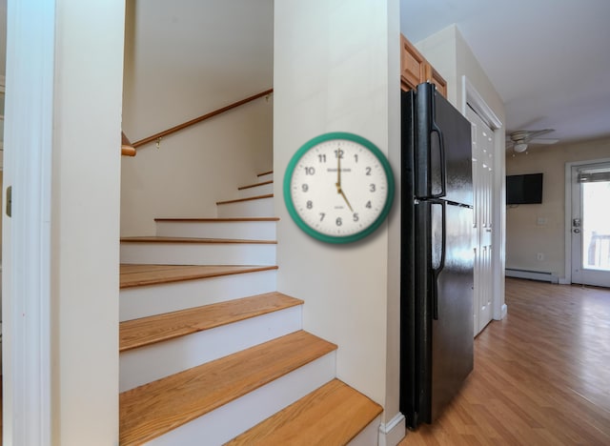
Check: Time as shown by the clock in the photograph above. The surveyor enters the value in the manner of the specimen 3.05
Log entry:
5.00
